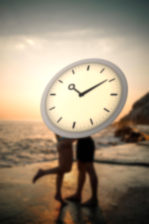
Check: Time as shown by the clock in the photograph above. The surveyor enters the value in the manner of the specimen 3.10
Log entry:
10.09
